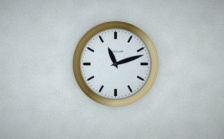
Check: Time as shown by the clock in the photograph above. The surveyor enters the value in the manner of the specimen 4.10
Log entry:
11.12
